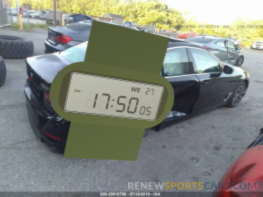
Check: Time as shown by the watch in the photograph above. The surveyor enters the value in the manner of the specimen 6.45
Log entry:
17.50
